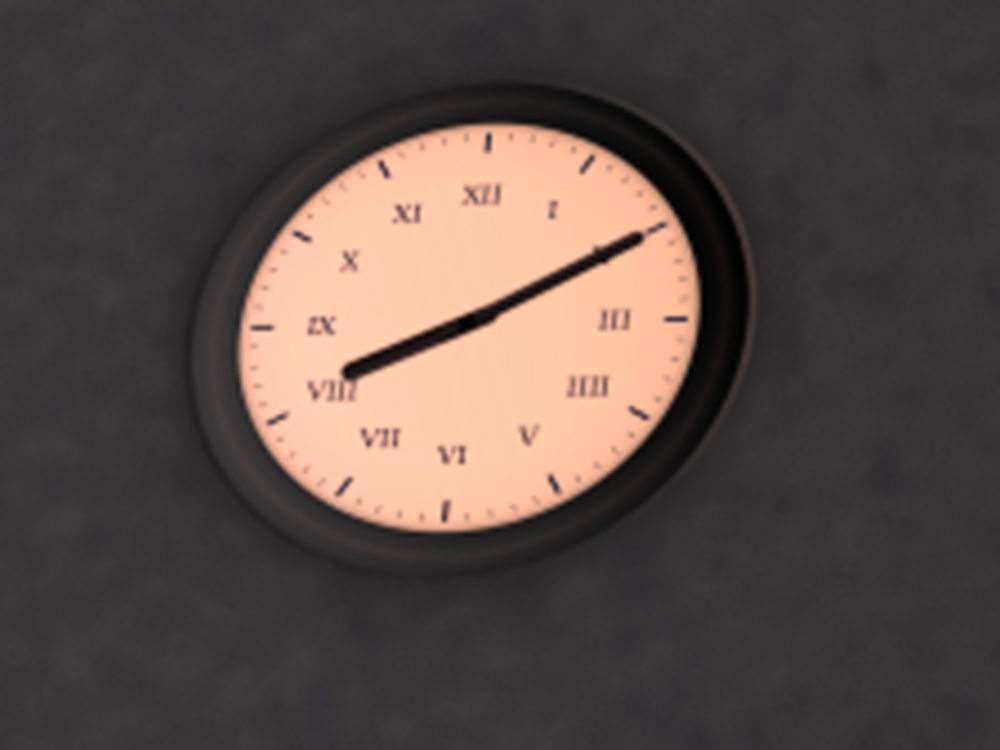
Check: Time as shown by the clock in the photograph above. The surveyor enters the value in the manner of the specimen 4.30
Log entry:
8.10
